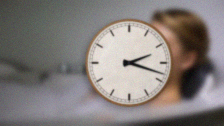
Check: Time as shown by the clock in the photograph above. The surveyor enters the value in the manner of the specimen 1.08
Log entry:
2.18
